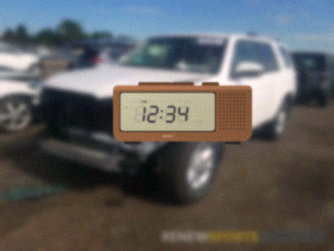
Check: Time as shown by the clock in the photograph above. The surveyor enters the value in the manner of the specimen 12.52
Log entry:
12.34
